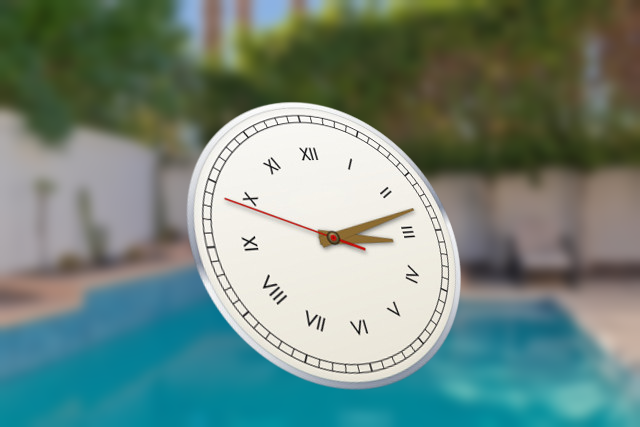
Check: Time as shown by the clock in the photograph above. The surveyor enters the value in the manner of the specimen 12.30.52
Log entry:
3.12.49
